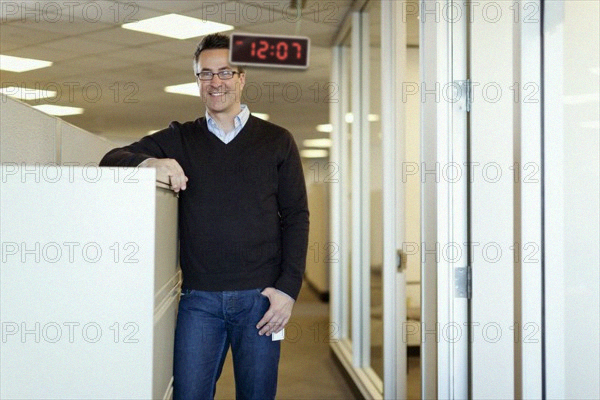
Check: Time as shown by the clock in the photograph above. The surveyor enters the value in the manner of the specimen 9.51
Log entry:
12.07
